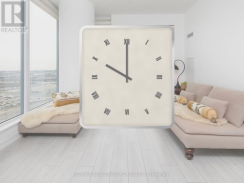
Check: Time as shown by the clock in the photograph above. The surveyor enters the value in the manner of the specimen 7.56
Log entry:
10.00
